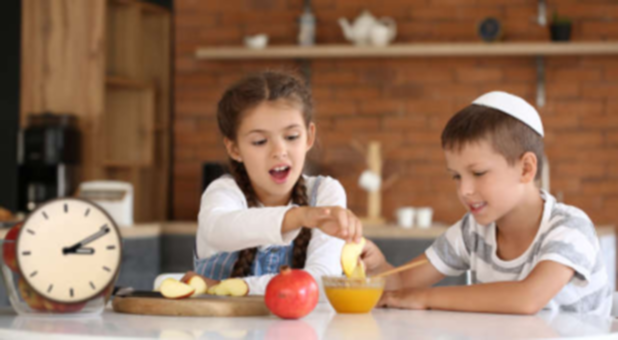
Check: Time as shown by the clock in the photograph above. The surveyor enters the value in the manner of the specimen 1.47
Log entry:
3.11
